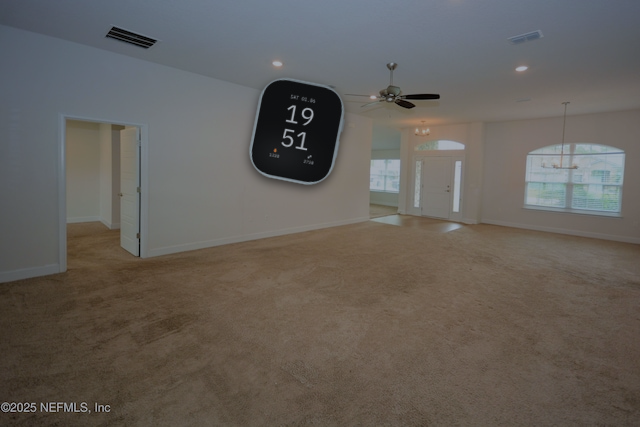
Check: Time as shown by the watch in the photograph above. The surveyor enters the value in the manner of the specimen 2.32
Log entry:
19.51
